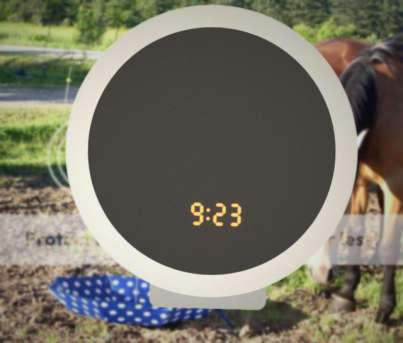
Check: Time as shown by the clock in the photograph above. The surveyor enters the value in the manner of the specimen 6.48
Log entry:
9.23
